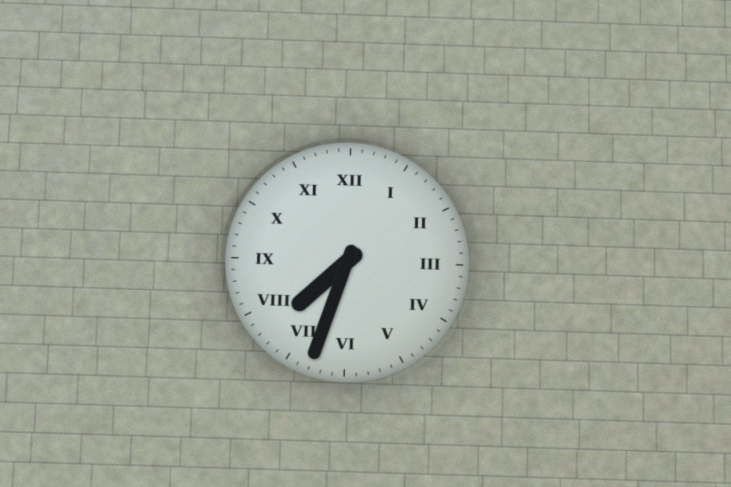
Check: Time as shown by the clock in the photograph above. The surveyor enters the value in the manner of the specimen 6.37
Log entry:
7.33
